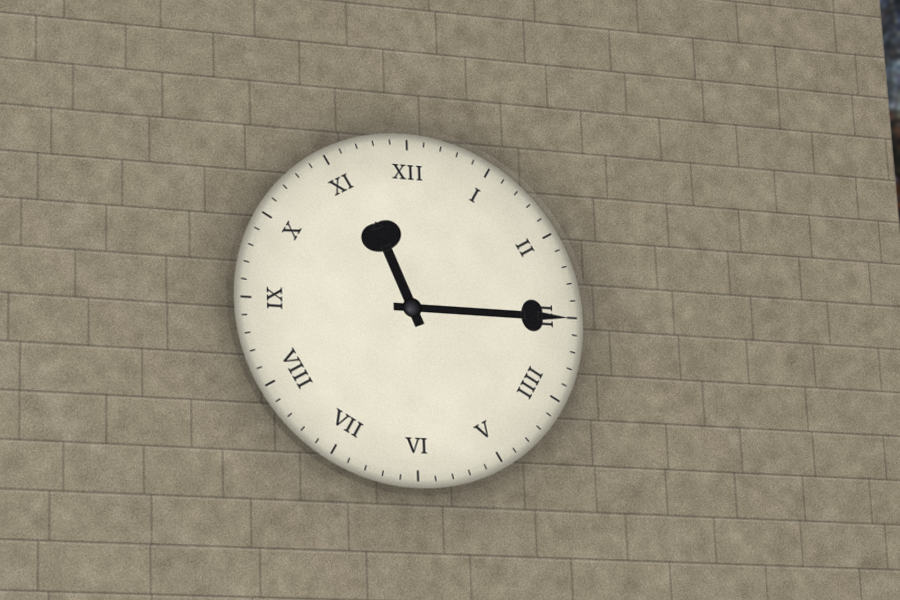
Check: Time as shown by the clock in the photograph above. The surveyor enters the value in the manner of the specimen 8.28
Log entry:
11.15
